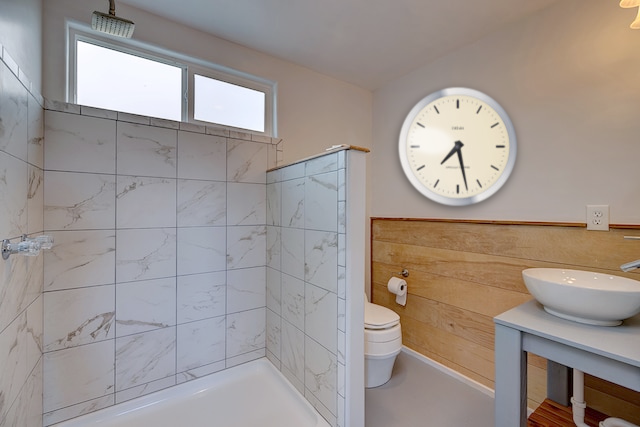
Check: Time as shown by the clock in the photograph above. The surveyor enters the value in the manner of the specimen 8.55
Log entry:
7.28
